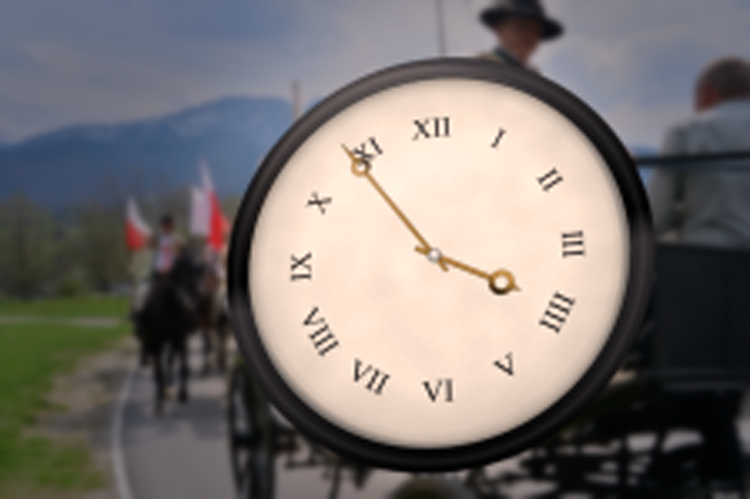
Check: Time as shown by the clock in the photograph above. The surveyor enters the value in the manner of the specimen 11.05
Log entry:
3.54
